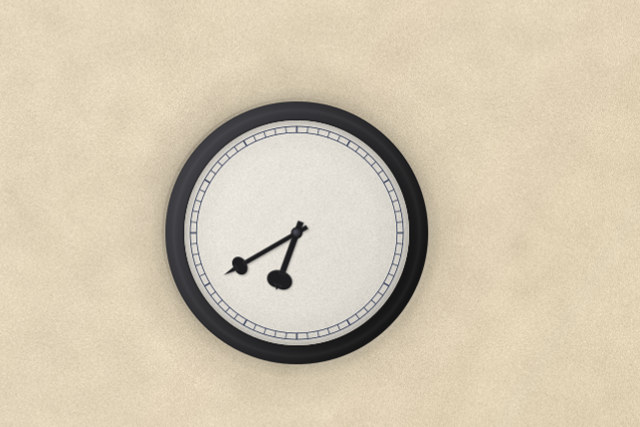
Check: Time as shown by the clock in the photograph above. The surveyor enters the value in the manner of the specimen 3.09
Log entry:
6.40
